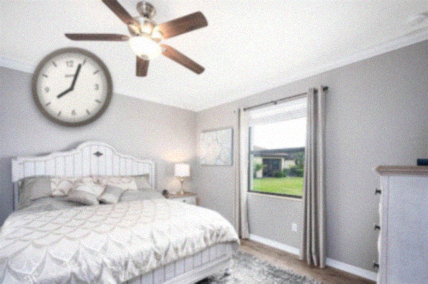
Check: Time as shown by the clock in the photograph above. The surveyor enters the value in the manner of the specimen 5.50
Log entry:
8.04
